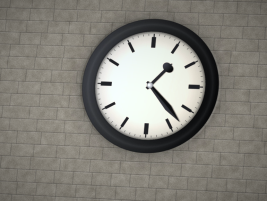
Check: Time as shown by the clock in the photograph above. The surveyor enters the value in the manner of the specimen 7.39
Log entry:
1.23
